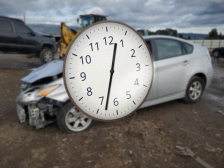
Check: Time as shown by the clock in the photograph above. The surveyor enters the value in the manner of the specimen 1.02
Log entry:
12.33
